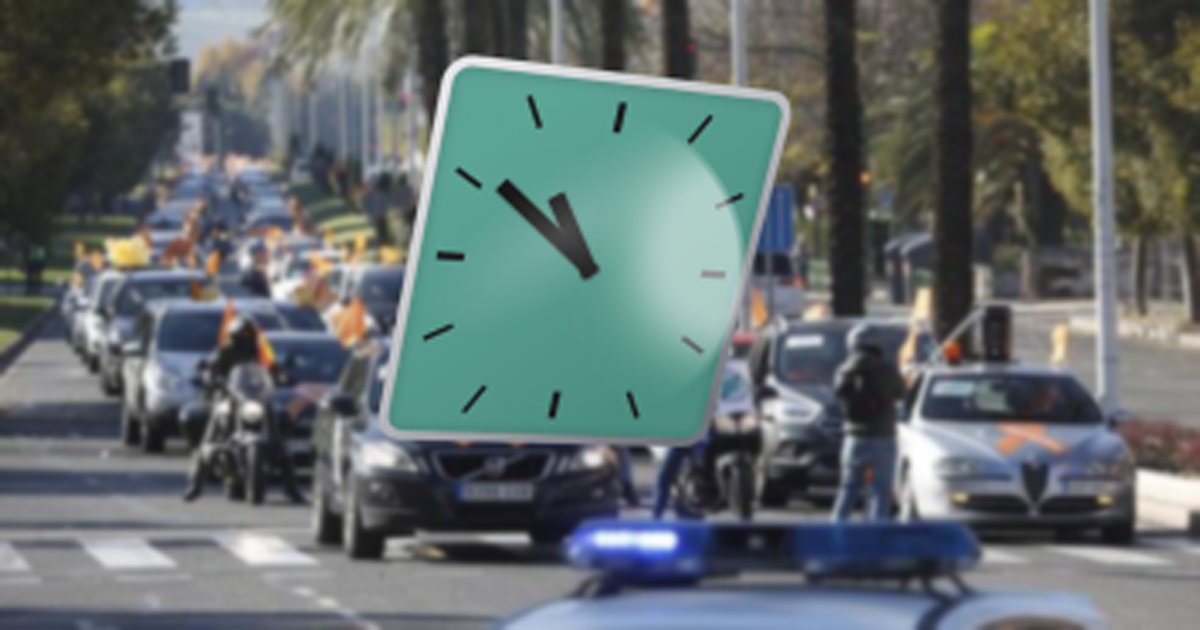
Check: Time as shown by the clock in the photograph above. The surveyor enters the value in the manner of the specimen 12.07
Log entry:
10.51
